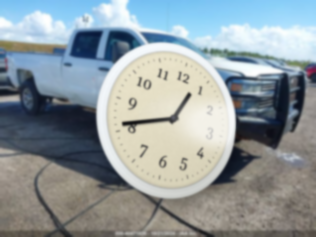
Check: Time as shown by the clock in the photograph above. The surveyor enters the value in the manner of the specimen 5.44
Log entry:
12.41
